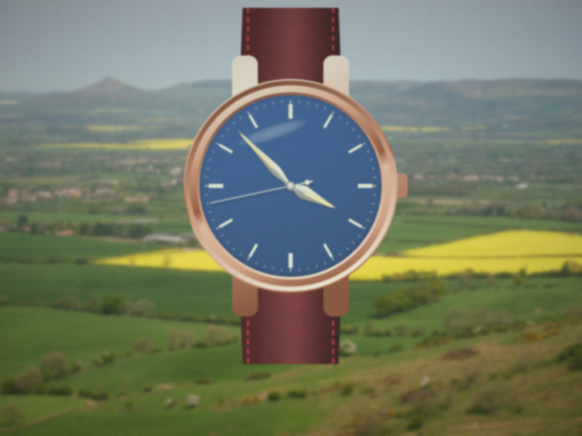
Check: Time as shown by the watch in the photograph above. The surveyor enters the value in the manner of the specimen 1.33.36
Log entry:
3.52.43
